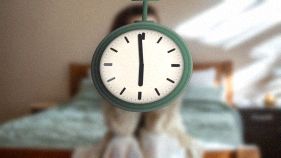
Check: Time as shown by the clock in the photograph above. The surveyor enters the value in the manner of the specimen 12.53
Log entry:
5.59
